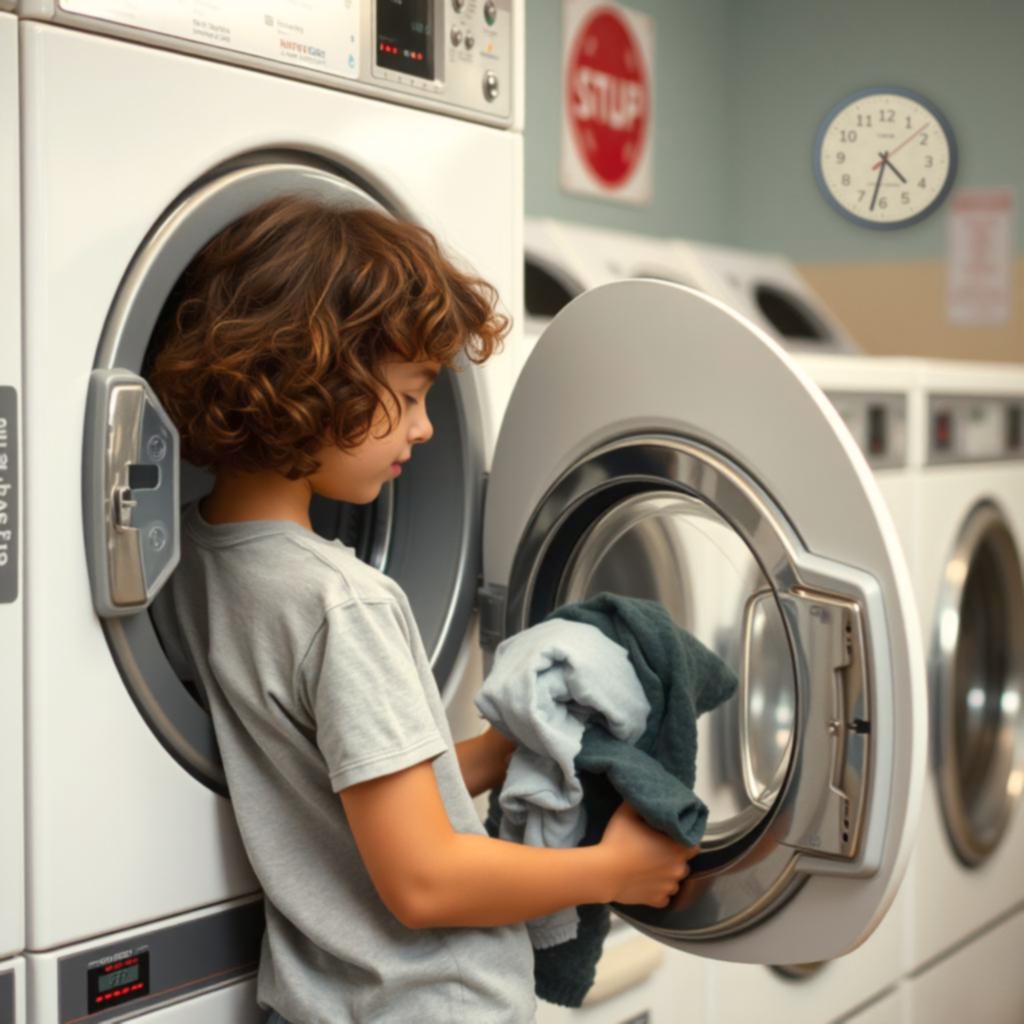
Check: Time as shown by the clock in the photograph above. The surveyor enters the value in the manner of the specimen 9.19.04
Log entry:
4.32.08
